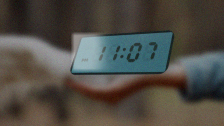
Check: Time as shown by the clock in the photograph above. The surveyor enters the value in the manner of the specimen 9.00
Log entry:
11.07
